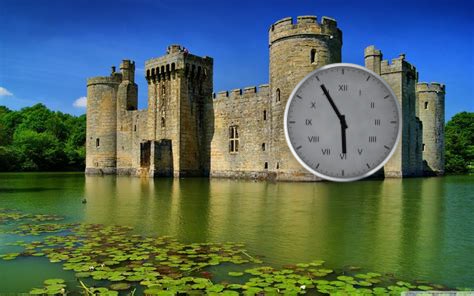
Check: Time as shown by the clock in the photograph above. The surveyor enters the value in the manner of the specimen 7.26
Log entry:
5.55
